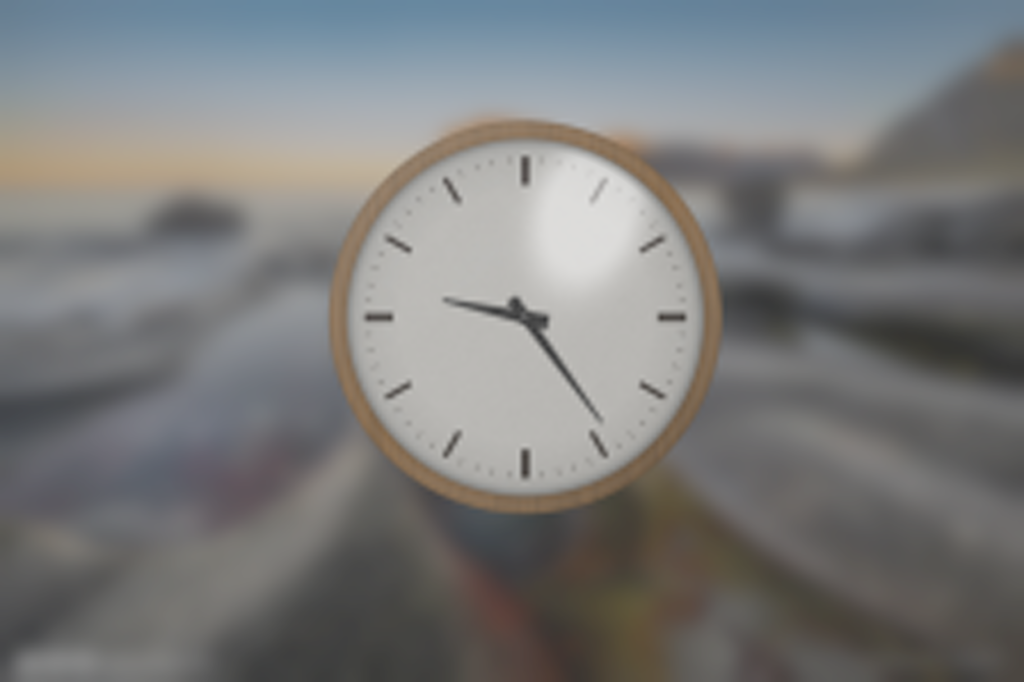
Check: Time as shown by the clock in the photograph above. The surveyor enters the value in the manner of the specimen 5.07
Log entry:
9.24
